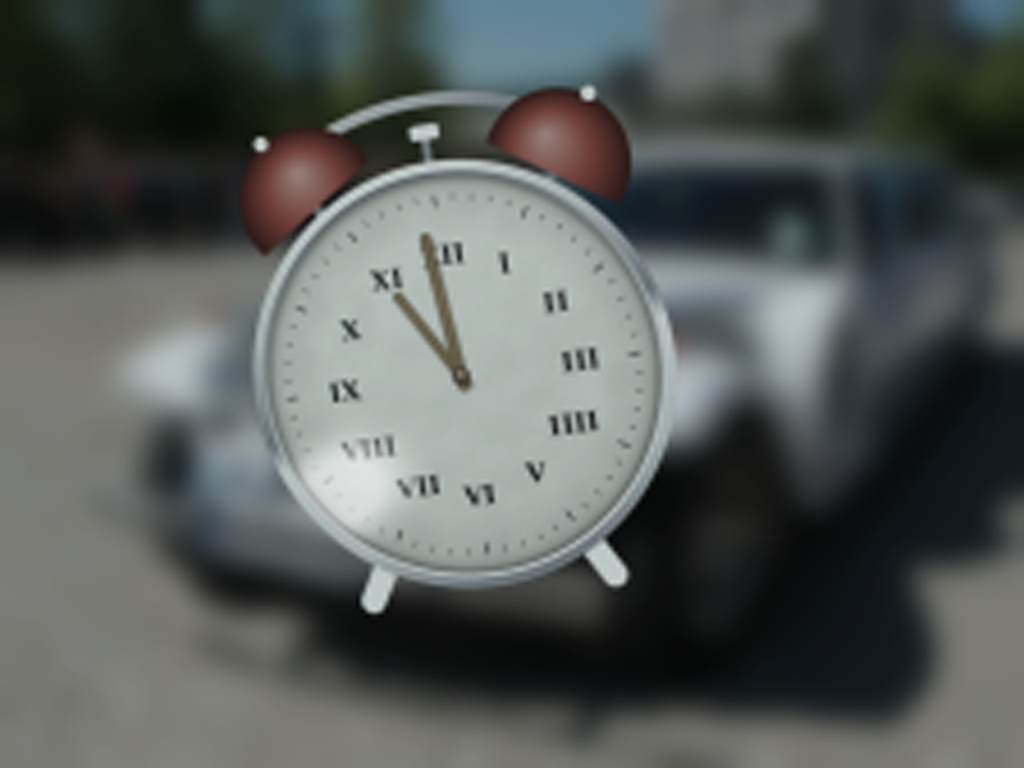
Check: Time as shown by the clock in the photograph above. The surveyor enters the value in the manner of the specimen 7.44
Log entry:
10.59
